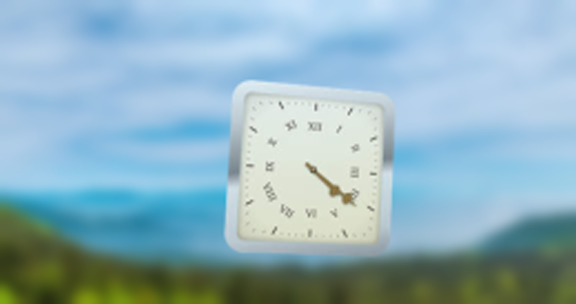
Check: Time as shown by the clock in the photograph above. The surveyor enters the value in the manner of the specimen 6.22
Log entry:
4.21
